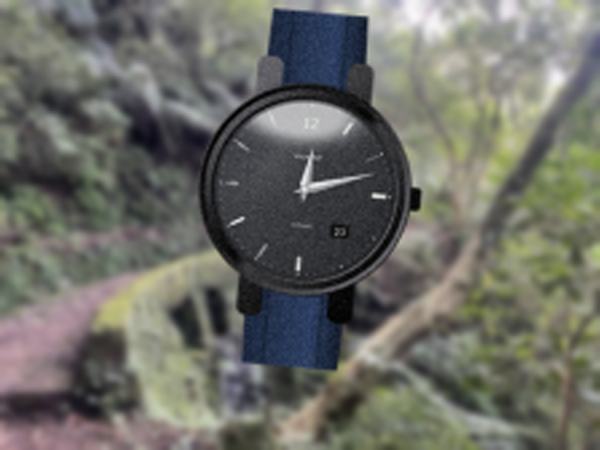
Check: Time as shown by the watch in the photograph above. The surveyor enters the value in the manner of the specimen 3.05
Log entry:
12.12
